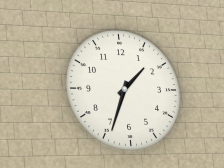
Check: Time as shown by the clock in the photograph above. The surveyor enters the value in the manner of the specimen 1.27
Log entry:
1.34
